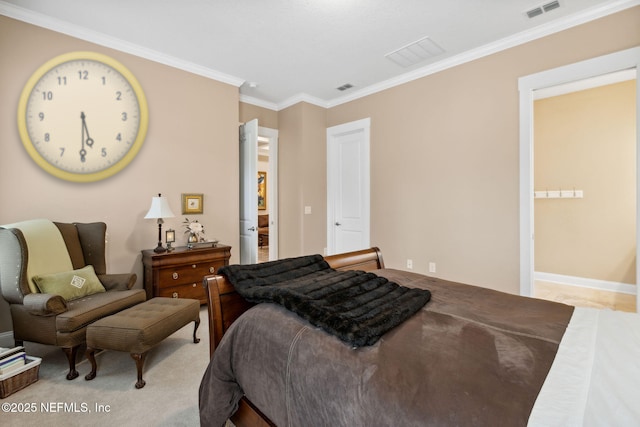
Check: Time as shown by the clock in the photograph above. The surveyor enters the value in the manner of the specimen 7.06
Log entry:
5.30
